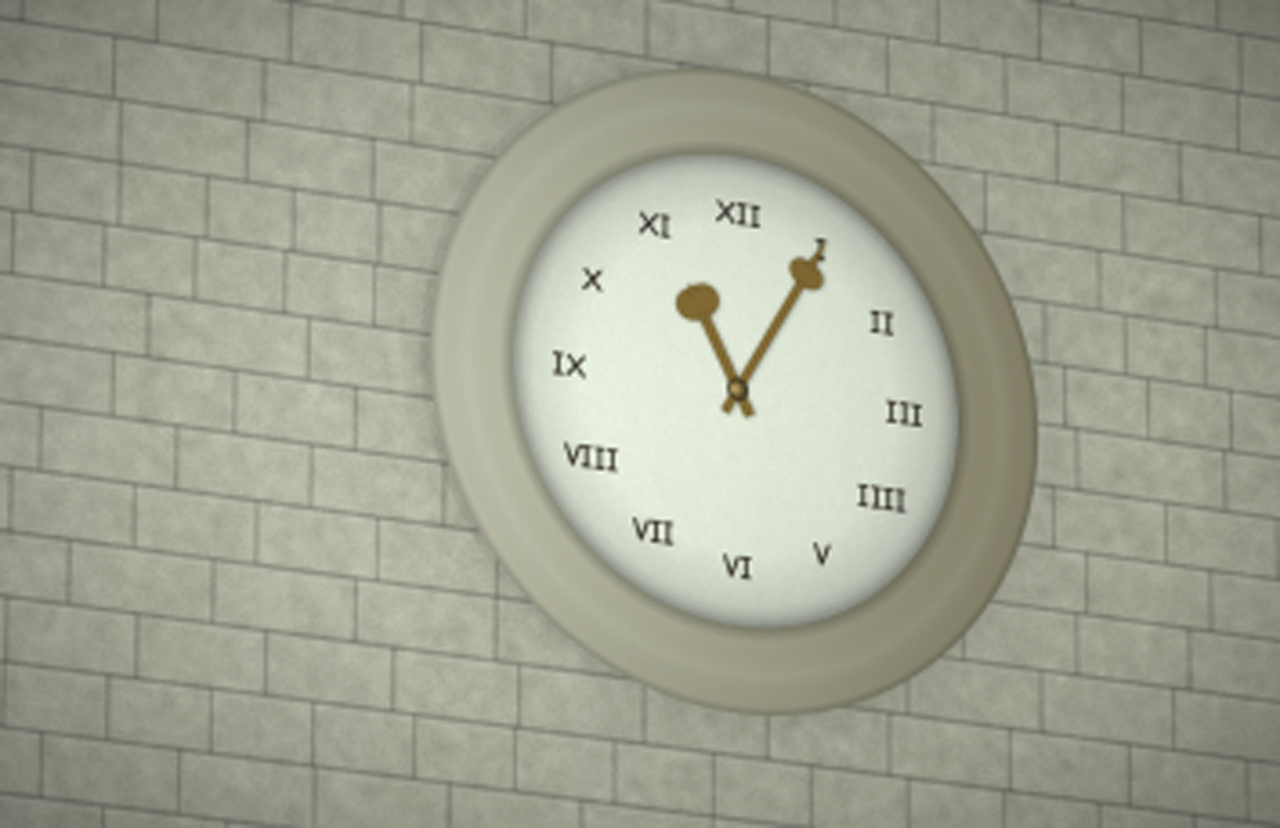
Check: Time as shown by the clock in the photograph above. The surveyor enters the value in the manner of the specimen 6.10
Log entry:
11.05
